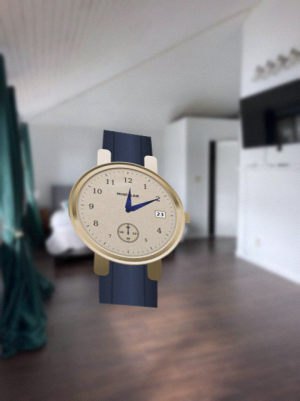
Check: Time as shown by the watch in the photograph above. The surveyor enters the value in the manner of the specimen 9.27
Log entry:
12.10
